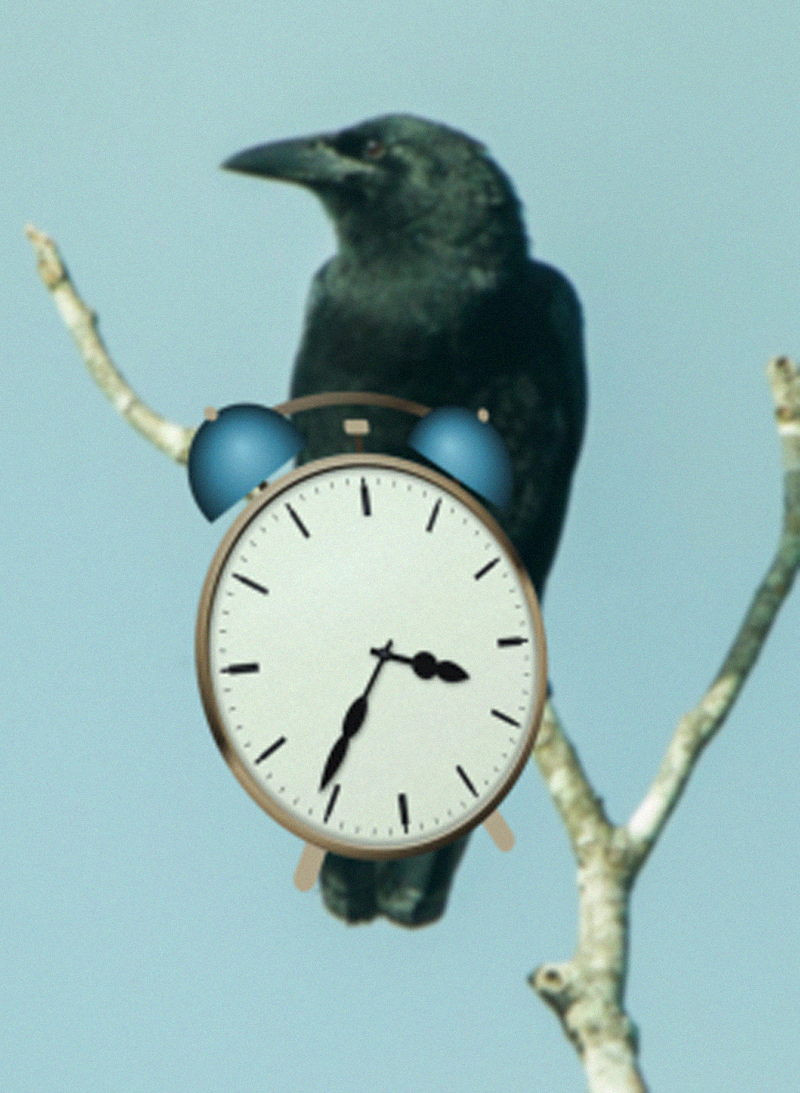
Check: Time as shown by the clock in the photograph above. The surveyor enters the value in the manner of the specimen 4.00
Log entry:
3.36
